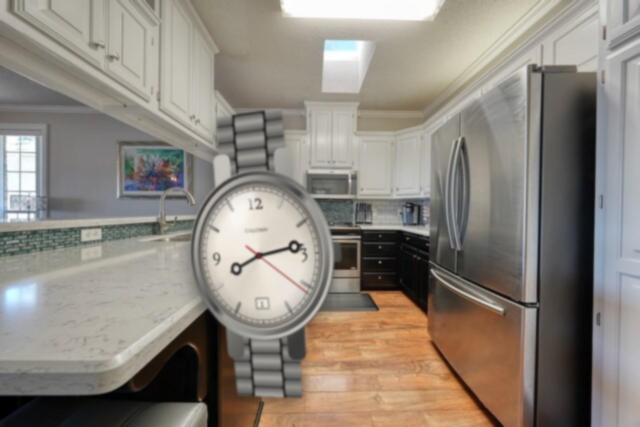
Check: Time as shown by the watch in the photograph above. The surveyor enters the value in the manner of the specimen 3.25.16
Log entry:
8.13.21
